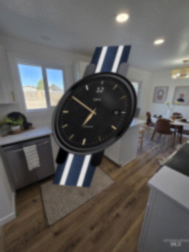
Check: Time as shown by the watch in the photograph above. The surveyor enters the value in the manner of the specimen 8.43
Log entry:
6.50
